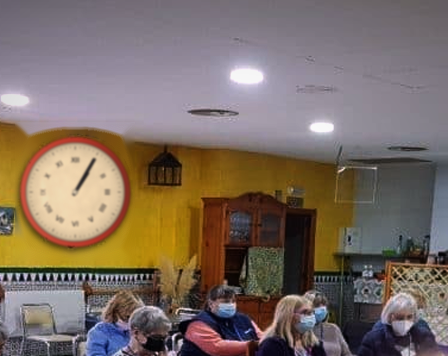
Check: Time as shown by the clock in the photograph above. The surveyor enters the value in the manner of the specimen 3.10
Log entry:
1.05
